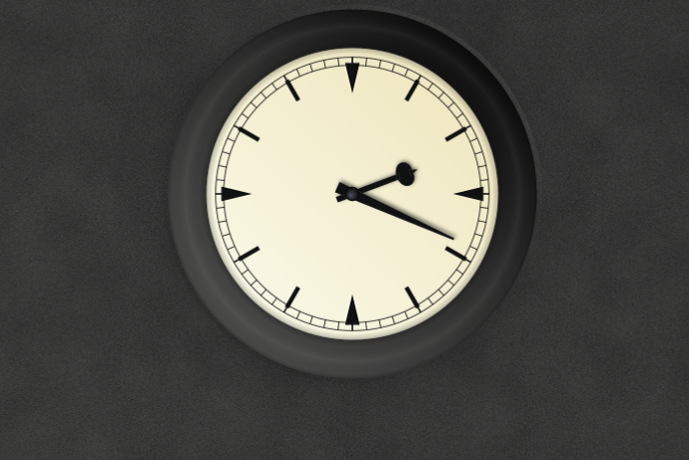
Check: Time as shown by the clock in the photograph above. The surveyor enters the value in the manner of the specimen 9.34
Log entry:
2.19
